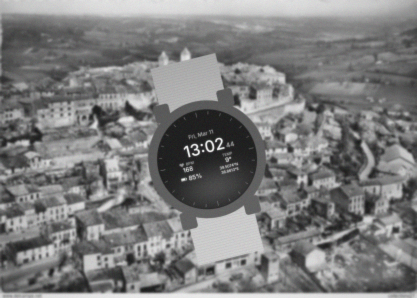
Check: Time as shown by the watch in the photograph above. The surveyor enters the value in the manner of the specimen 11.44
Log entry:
13.02
